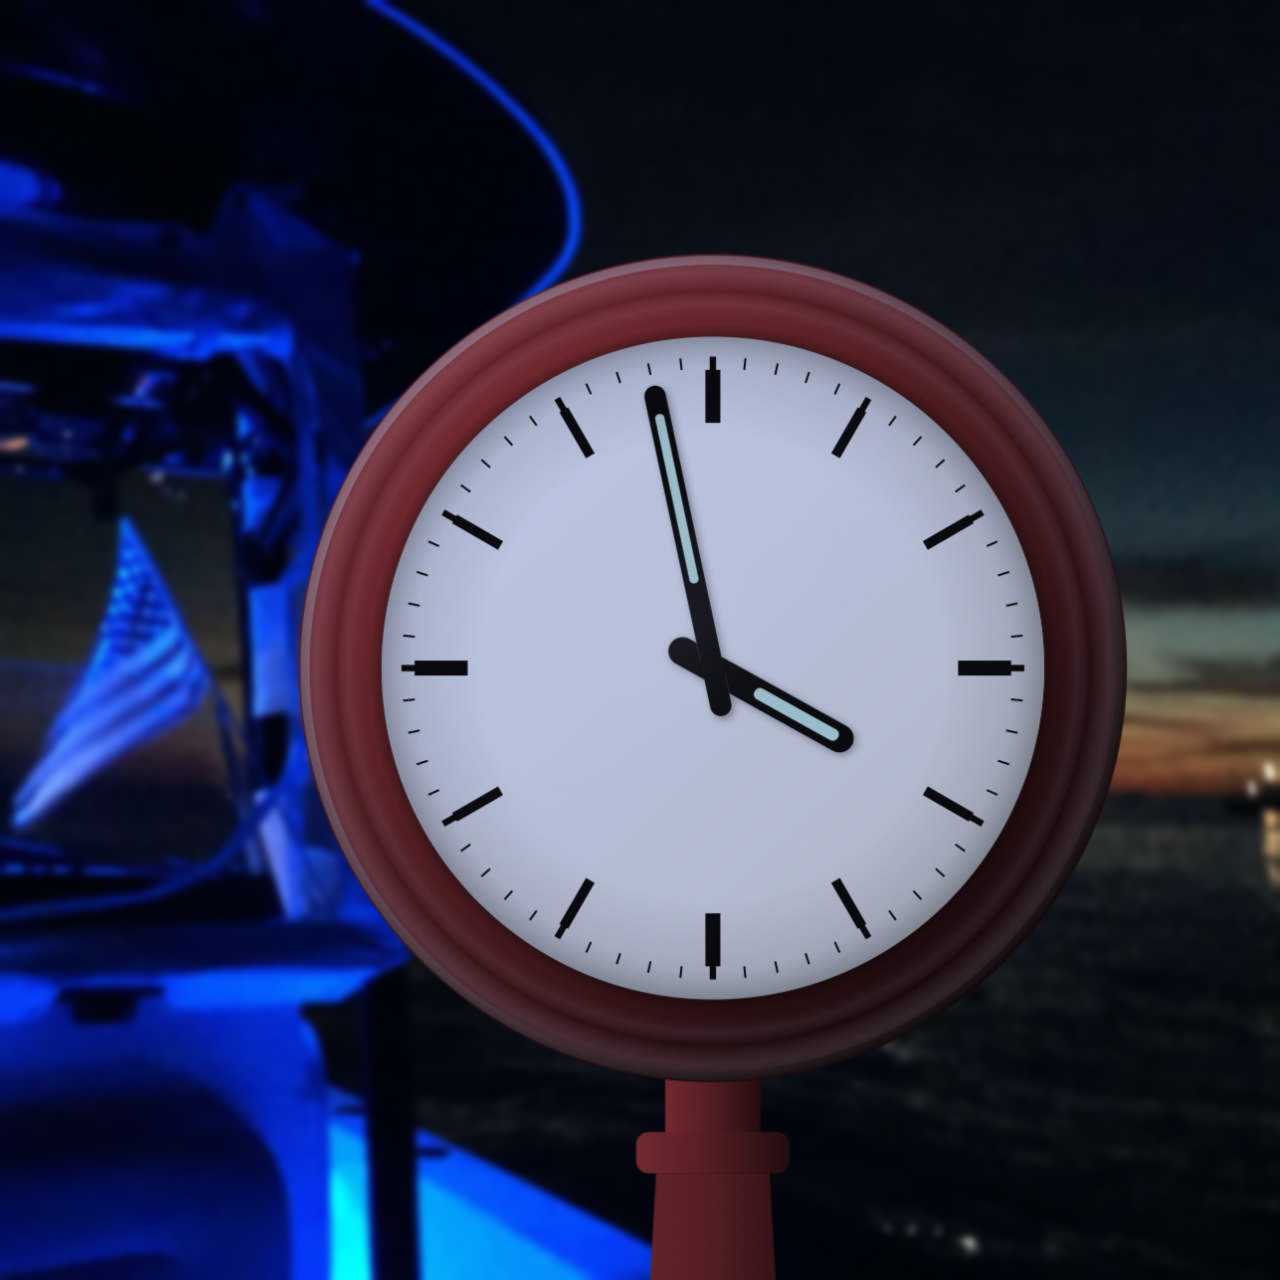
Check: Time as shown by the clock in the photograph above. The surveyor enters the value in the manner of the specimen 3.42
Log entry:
3.58
